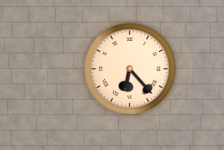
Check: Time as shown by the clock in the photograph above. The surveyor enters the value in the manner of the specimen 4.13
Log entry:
6.23
